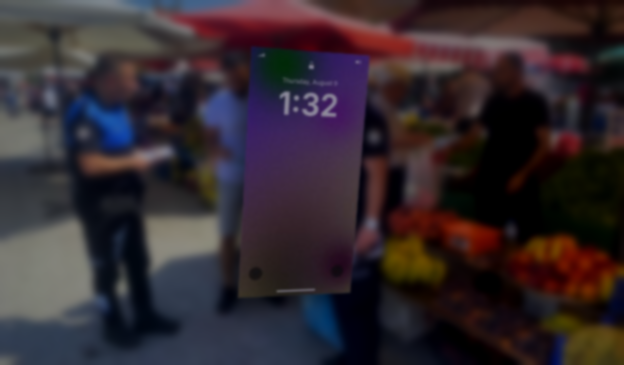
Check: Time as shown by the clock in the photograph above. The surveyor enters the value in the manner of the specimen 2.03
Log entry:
1.32
